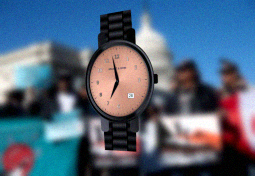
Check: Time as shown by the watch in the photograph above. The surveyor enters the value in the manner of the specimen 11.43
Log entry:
6.58
